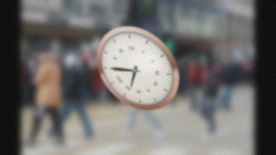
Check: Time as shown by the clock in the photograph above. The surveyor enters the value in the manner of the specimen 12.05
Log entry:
6.45
